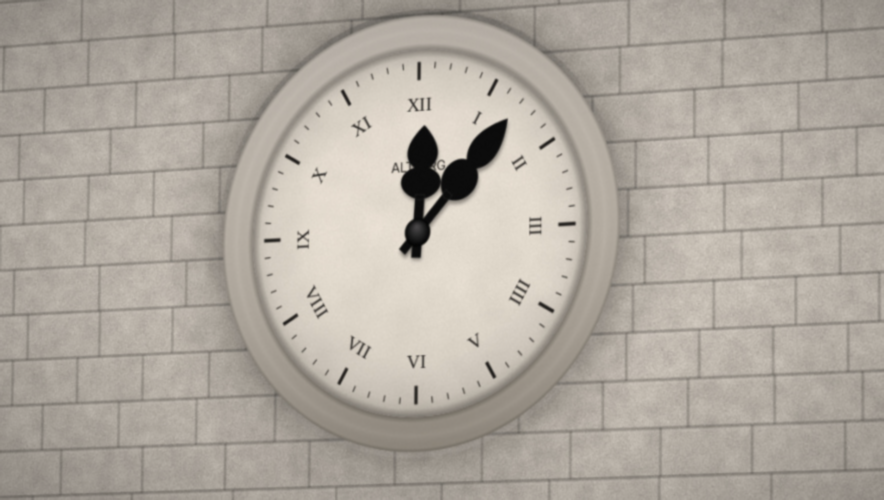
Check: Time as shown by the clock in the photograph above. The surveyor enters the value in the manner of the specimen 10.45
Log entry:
12.07
